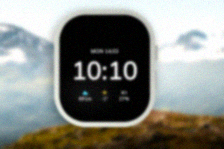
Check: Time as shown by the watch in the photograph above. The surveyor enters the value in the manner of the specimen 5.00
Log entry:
10.10
